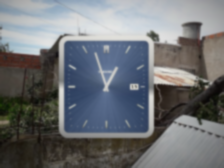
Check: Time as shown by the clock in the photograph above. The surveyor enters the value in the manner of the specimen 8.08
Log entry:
12.57
